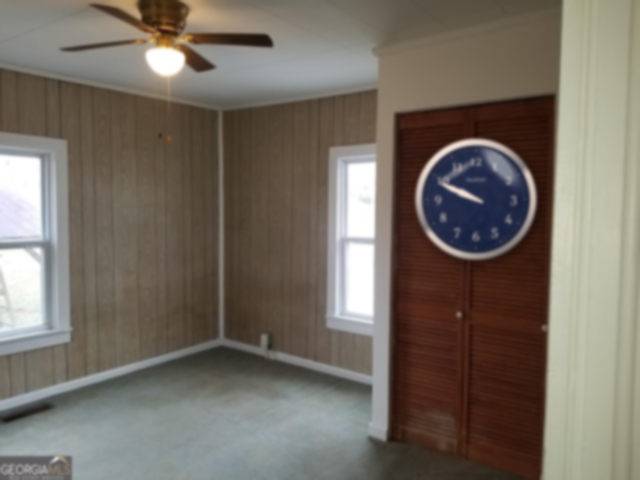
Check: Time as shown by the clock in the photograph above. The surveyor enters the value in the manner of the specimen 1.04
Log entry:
9.49
